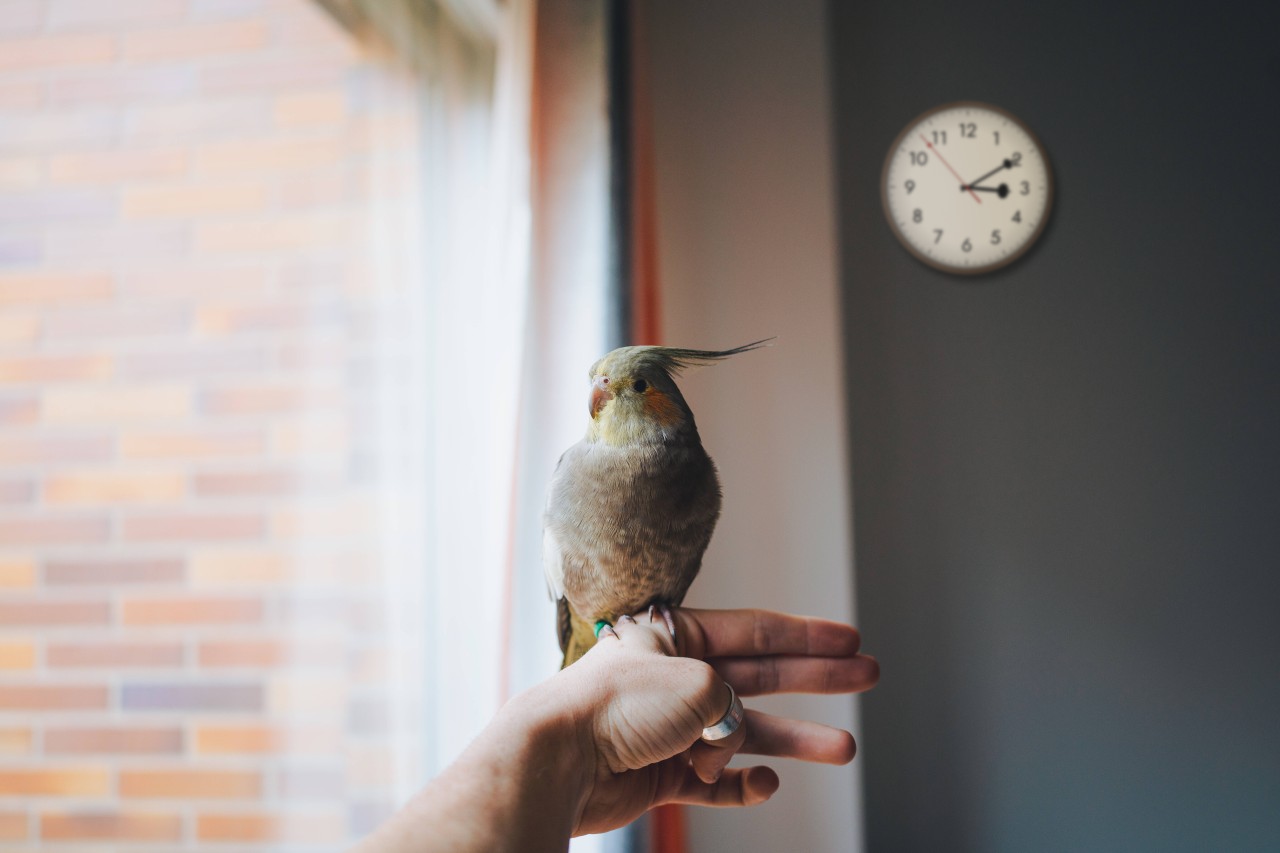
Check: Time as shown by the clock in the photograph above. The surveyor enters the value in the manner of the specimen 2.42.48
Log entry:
3.09.53
